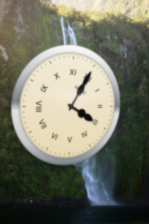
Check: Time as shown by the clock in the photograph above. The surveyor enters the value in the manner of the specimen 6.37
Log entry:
3.00
